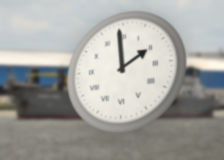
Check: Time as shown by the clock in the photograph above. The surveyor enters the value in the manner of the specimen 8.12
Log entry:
1.59
